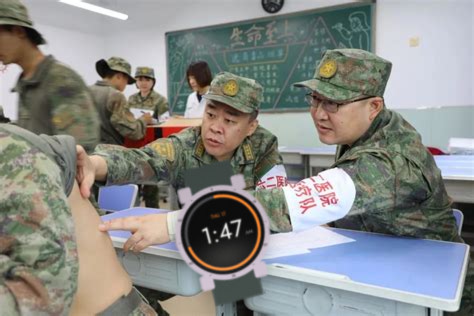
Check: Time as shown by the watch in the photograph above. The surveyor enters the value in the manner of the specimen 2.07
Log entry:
1.47
